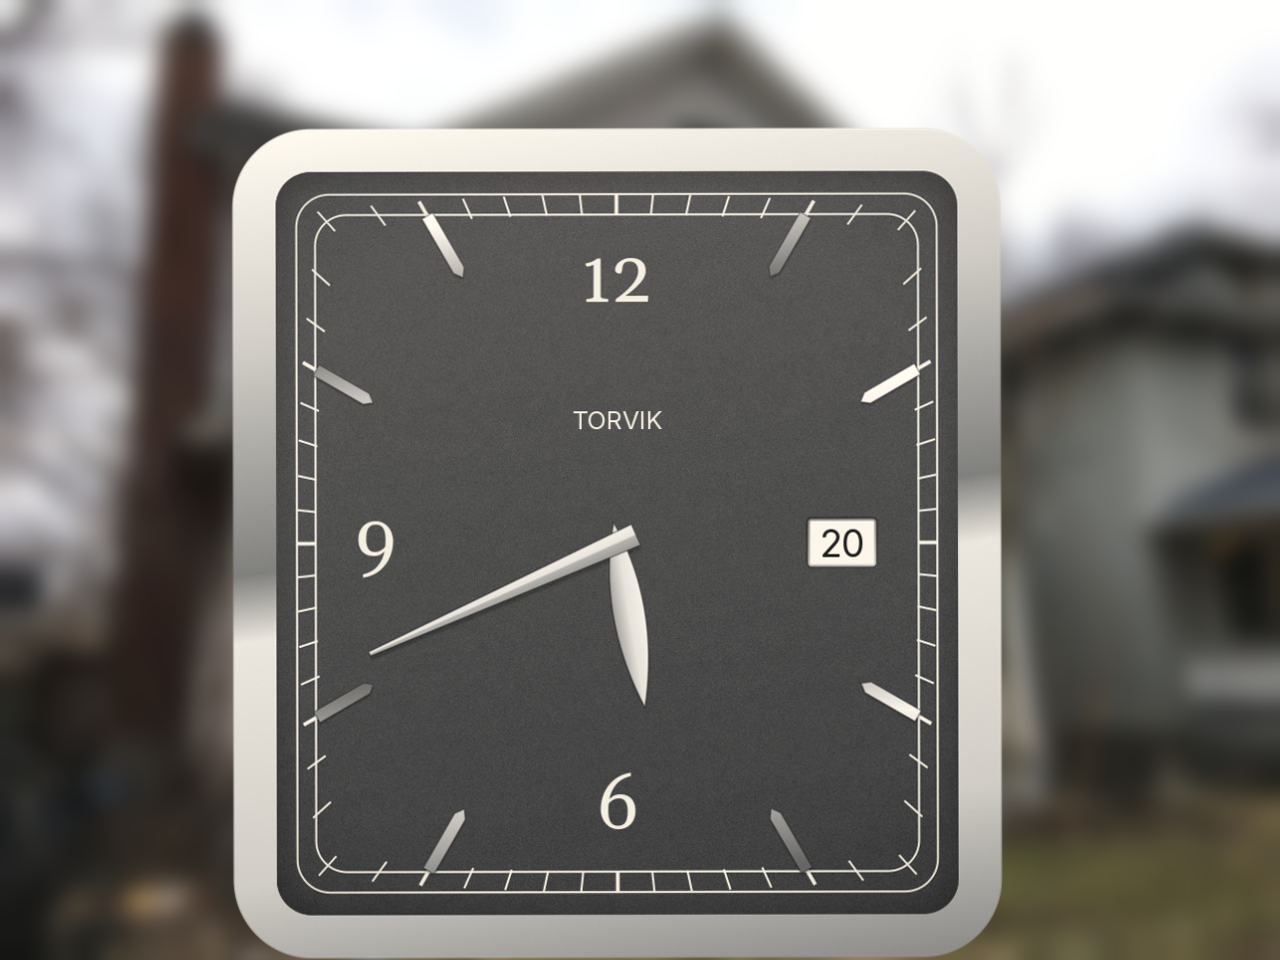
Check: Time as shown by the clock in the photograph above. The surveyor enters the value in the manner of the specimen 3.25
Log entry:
5.41
